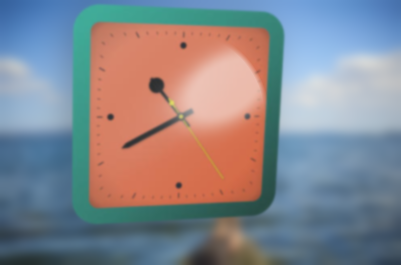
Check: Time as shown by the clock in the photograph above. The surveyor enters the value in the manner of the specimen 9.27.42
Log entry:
10.40.24
